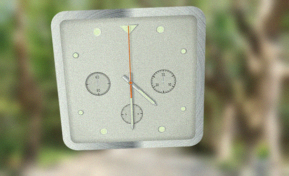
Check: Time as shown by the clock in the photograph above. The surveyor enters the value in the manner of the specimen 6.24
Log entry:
4.30
